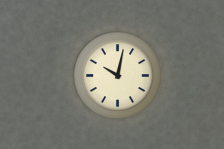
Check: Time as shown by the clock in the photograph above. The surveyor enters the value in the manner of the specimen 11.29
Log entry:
10.02
